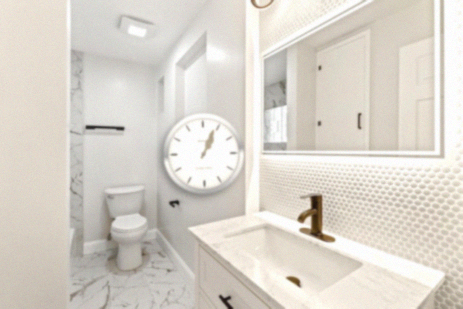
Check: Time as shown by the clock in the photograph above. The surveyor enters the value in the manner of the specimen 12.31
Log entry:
1.04
